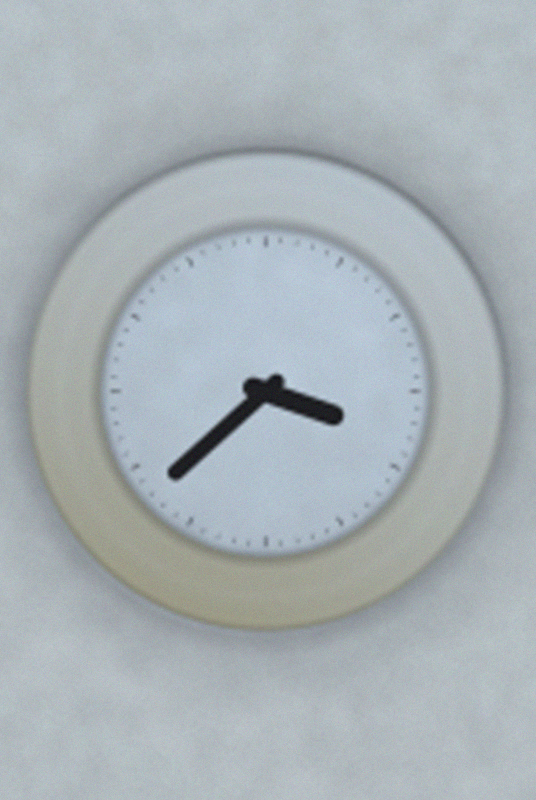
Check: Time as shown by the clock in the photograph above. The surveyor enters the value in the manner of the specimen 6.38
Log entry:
3.38
